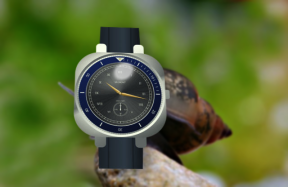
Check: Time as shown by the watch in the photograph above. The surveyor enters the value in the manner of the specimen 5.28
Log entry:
10.17
